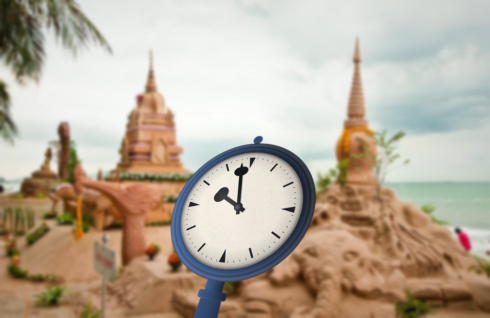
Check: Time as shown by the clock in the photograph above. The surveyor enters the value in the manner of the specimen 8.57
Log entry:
9.58
